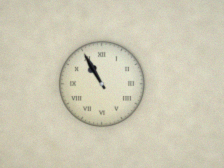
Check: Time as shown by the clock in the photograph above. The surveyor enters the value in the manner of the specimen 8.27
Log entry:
10.55
